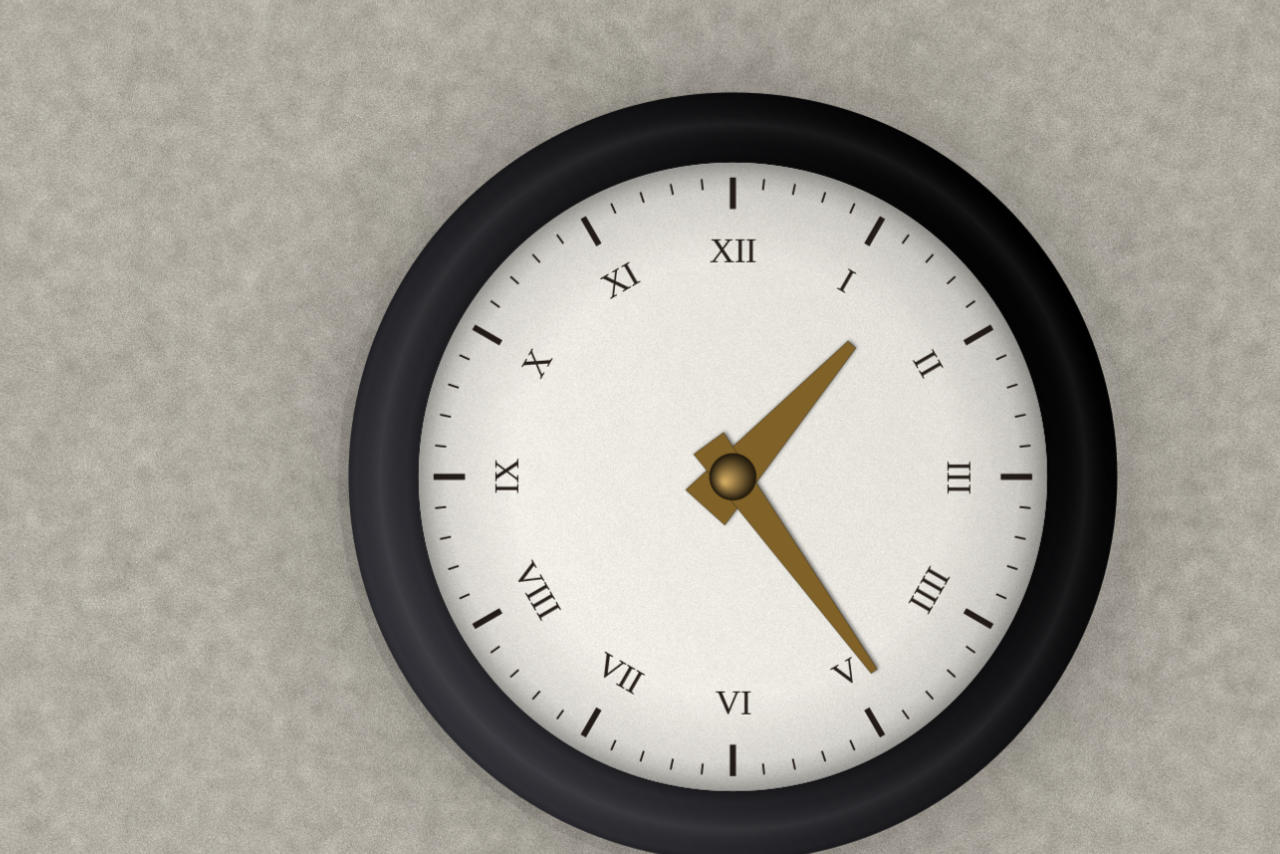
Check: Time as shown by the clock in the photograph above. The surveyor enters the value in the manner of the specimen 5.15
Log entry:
1.24
